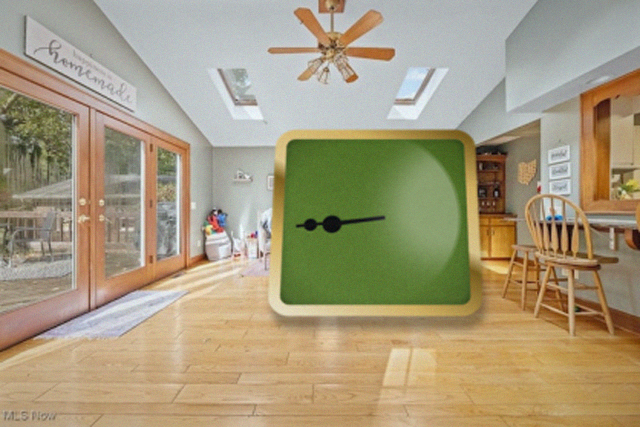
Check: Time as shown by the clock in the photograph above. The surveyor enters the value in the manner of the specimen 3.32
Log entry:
8.44
